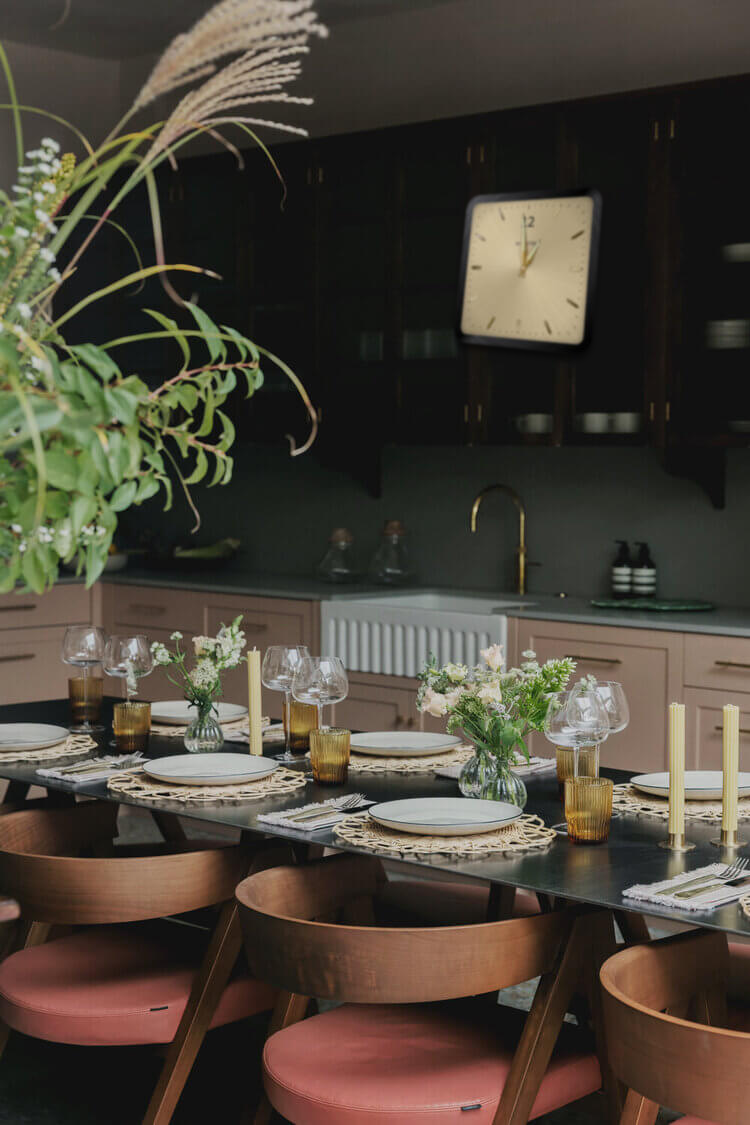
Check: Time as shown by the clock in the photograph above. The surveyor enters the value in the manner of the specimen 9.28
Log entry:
12.59
